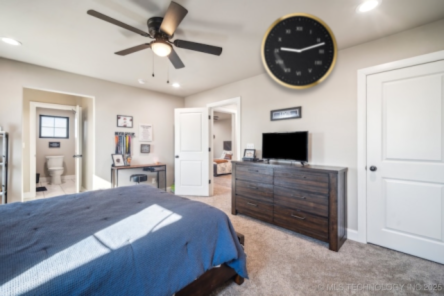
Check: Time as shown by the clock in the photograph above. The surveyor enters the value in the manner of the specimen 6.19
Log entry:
9.12
